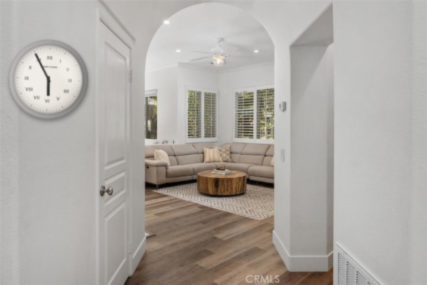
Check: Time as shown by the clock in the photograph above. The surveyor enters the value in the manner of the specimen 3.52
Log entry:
5.55
